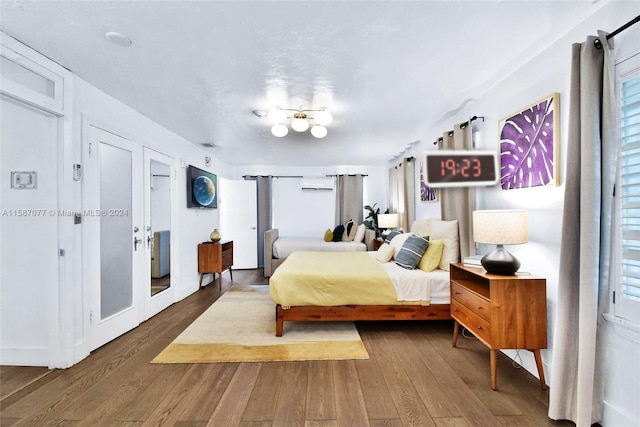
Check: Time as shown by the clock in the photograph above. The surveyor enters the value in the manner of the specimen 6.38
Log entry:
19.23
